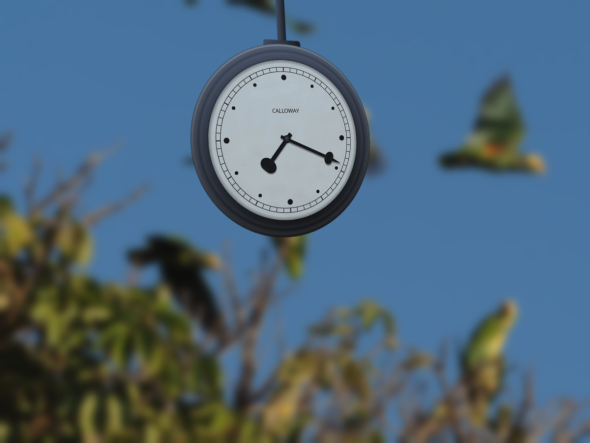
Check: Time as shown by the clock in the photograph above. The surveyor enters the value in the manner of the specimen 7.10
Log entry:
7.19
